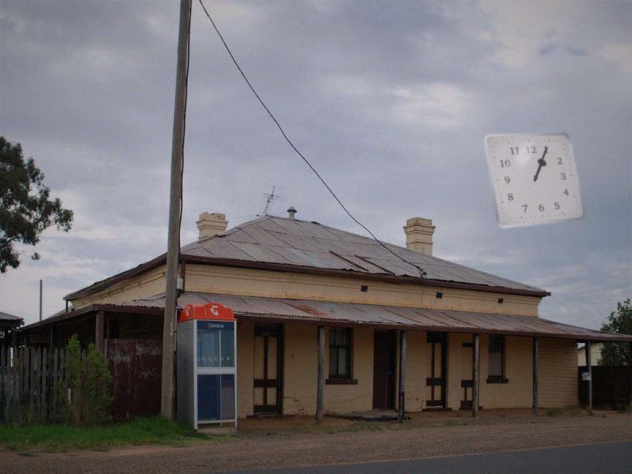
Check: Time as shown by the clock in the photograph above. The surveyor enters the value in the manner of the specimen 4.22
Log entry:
1.05
